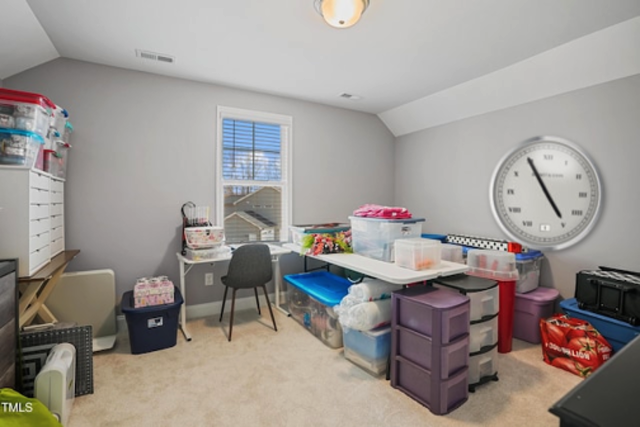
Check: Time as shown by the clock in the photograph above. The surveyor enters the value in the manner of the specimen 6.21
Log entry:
4.55
